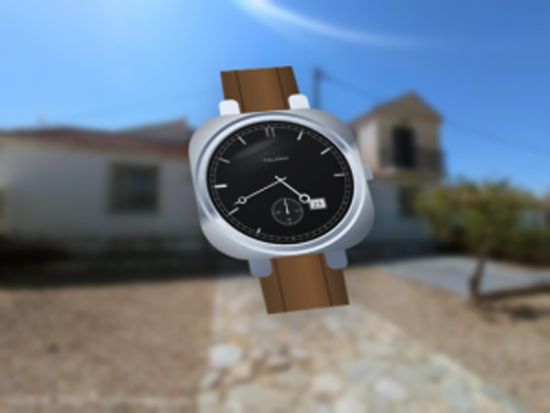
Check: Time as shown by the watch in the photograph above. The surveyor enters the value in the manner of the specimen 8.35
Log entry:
4.41
